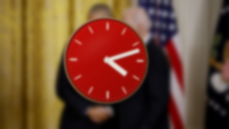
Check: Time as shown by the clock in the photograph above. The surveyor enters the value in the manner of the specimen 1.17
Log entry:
4.12
